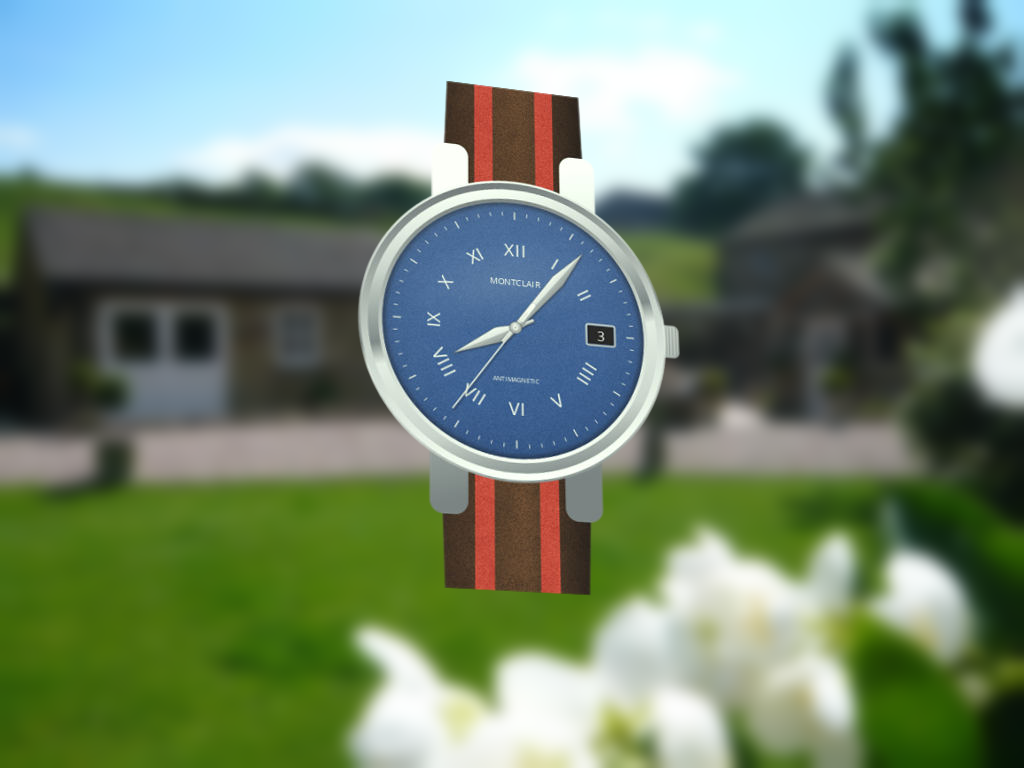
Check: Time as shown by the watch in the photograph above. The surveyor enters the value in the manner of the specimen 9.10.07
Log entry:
8.06.36
